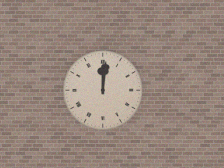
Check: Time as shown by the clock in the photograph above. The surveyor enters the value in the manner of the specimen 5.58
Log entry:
12.01
